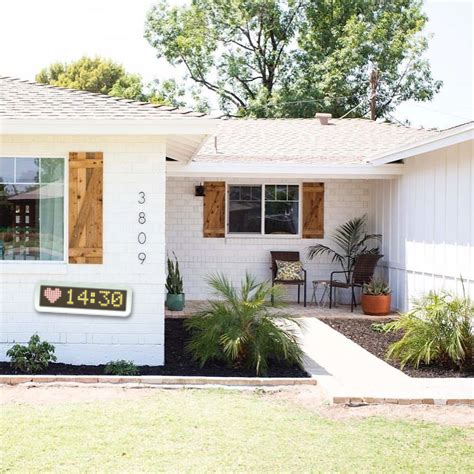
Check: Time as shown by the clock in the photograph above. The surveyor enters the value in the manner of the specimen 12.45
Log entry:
14.30
